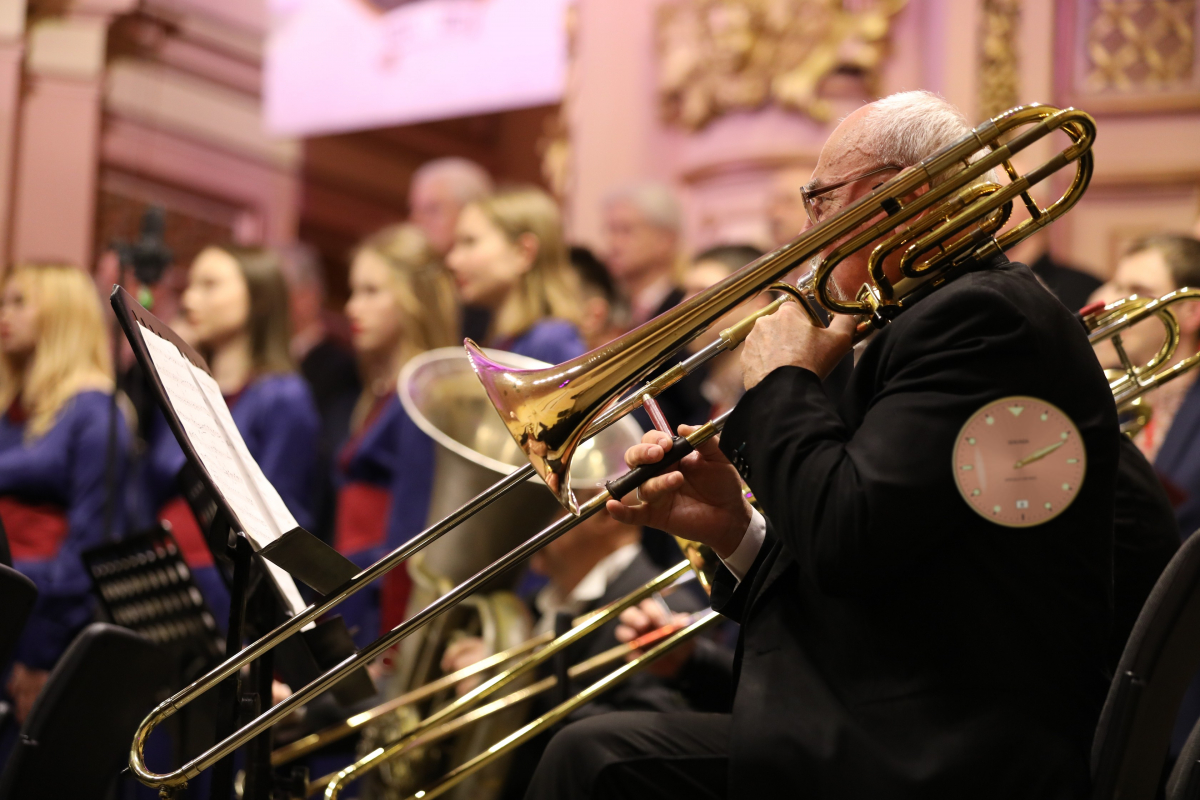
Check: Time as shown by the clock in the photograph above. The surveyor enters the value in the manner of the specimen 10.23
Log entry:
2.11
